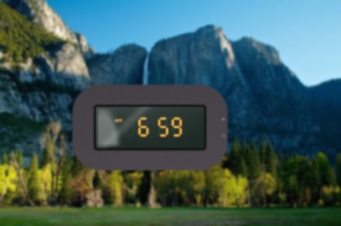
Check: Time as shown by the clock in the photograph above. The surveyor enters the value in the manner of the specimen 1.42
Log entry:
6.59
